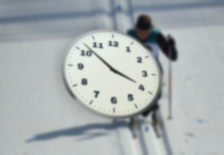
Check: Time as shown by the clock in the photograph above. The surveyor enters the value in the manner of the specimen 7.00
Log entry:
3.52
